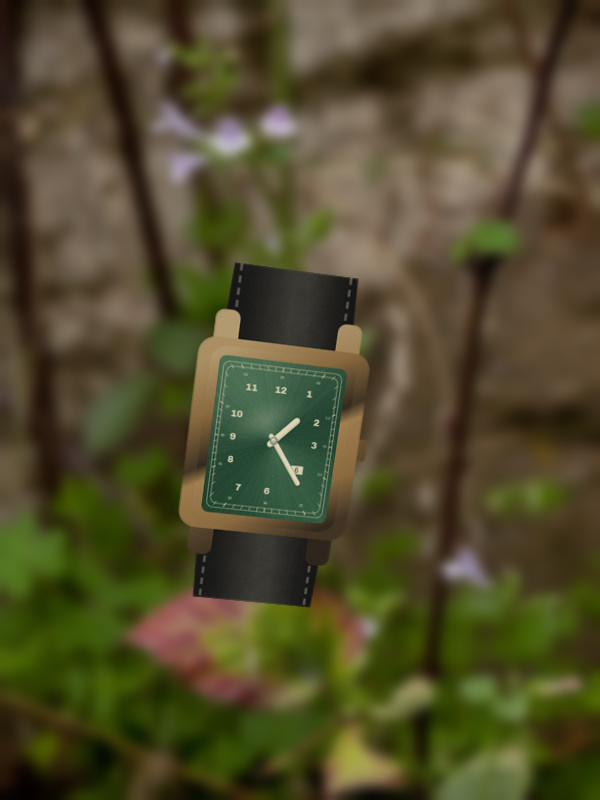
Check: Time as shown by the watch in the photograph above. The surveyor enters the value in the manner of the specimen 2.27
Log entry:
1.24
